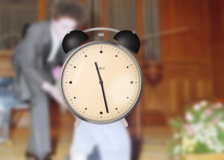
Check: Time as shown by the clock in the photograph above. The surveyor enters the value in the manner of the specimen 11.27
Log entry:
11.28
